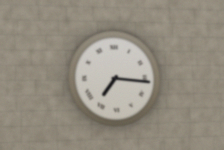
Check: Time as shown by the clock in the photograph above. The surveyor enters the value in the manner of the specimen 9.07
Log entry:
7.16
